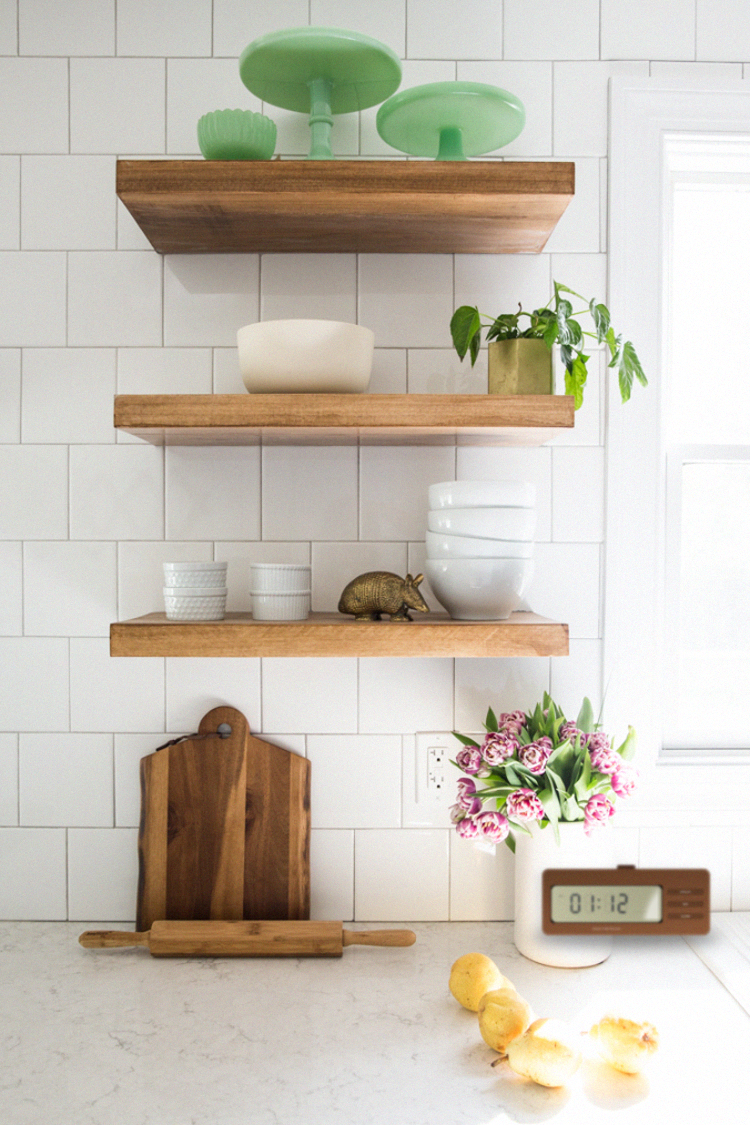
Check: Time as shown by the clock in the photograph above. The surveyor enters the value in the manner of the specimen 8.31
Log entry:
1.12
